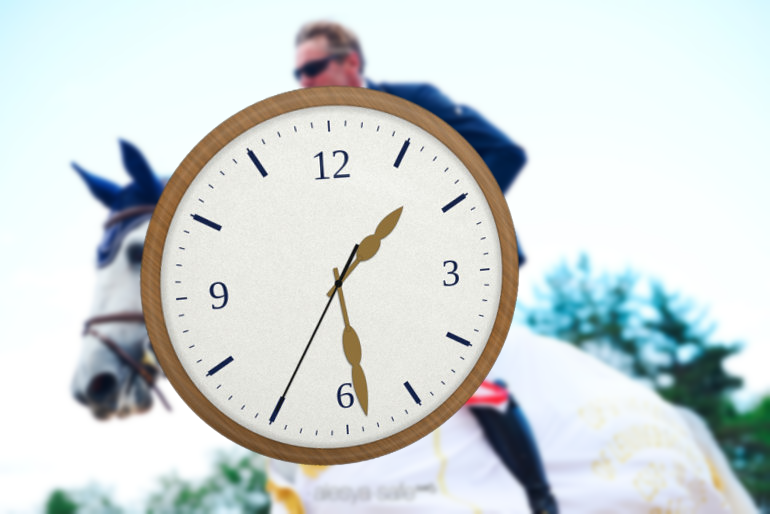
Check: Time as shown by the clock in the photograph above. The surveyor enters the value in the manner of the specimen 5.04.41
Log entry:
1.28.35
